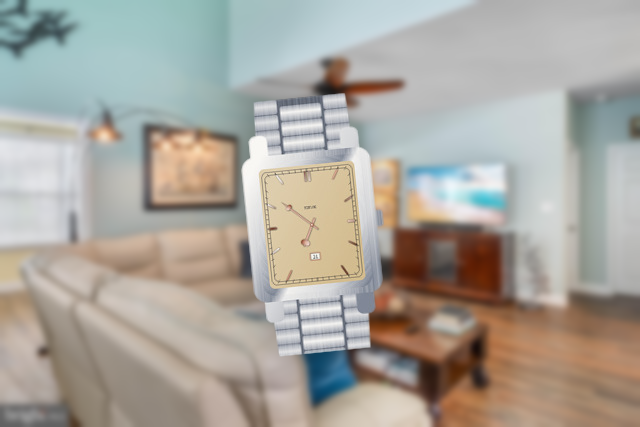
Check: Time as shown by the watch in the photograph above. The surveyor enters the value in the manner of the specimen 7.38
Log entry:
6.52
